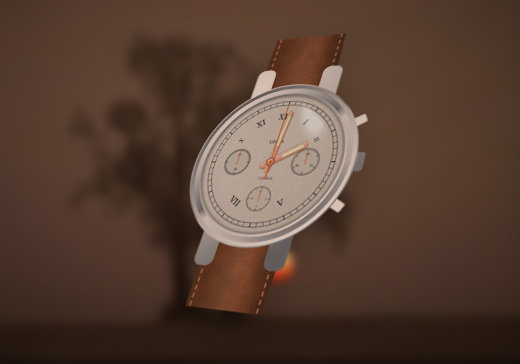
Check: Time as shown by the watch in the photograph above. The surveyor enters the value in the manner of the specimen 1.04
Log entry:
2.01
